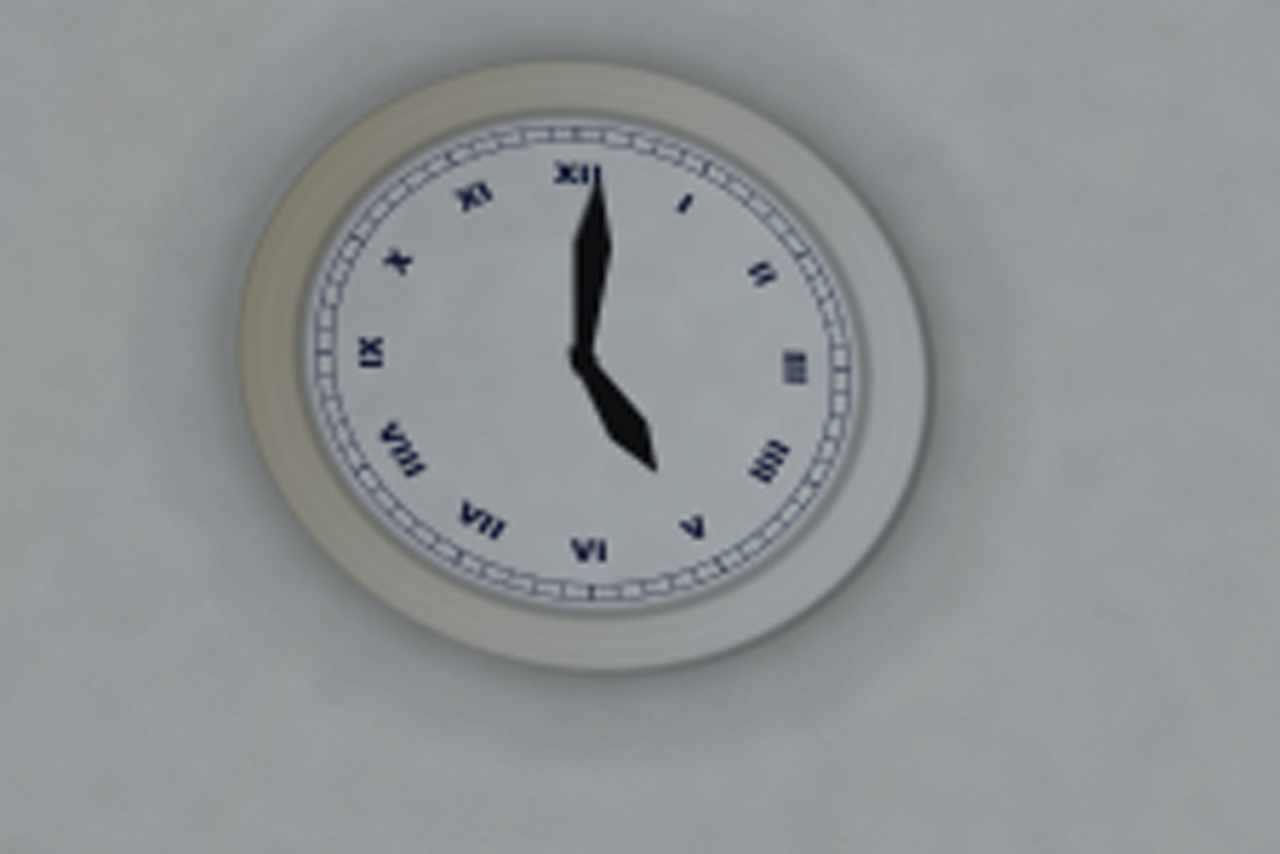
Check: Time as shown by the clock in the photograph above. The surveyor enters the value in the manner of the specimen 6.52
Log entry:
5.01
